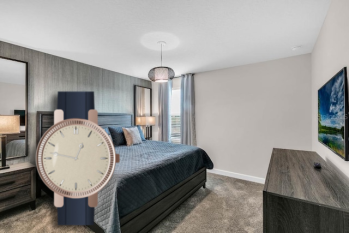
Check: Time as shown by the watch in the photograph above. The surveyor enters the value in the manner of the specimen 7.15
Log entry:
12.47
